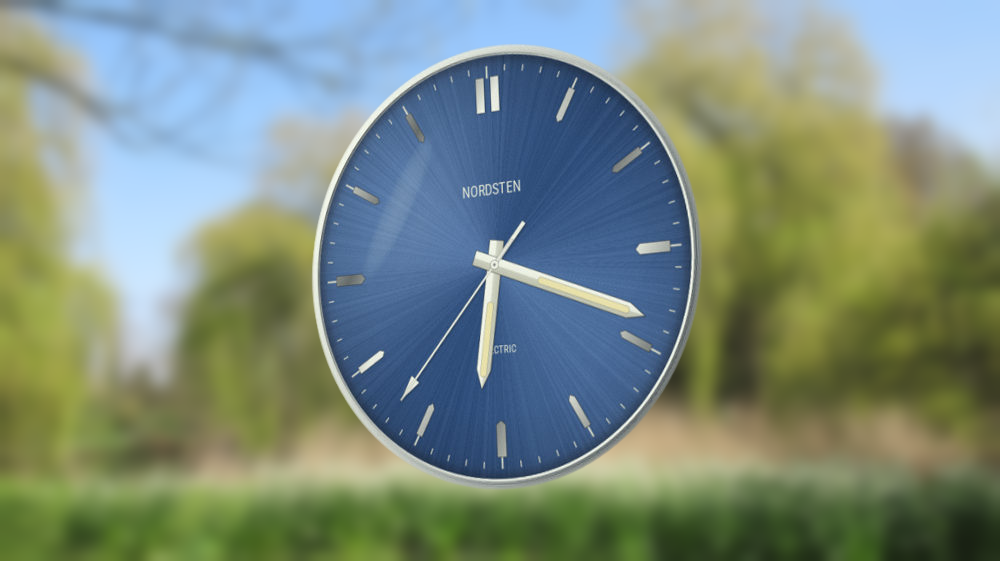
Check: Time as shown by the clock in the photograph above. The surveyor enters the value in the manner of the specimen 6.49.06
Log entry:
6.18.37
